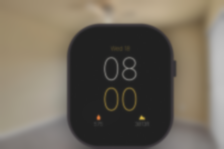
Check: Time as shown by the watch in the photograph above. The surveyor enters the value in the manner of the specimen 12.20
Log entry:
8.00
